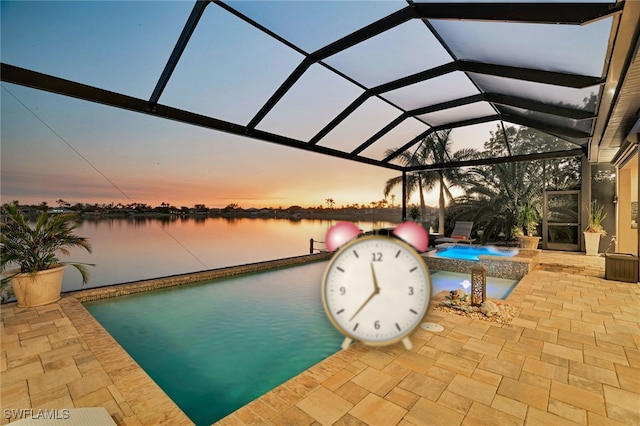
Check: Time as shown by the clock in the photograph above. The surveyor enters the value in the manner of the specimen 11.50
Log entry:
11.37
